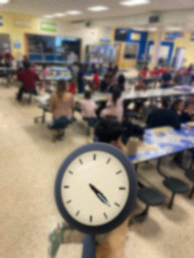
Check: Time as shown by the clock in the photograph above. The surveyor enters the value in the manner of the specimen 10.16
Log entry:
4.22
